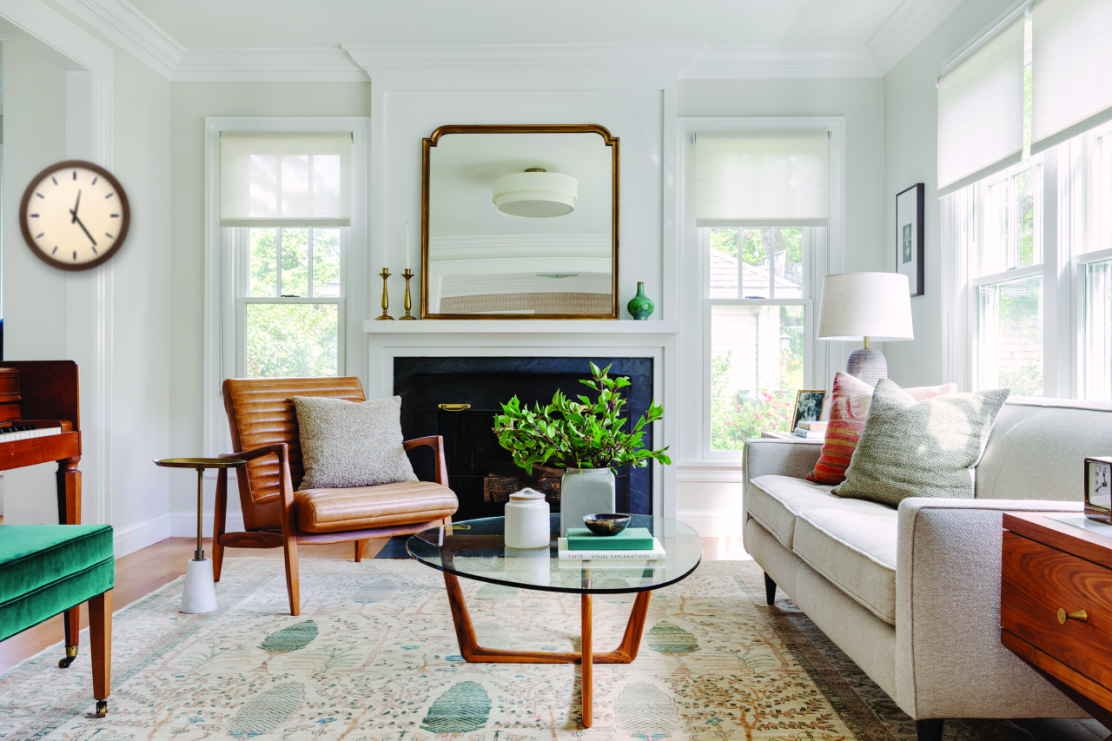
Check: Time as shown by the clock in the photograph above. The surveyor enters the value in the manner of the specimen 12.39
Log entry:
12.24
